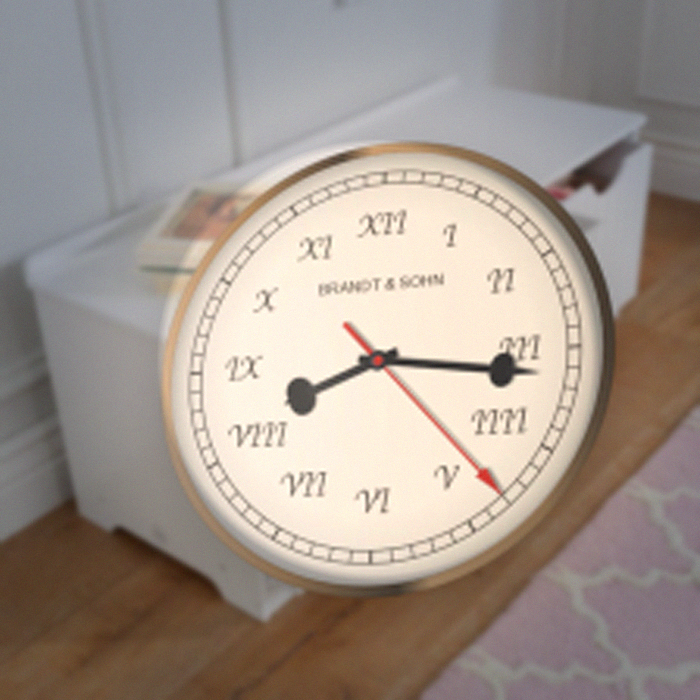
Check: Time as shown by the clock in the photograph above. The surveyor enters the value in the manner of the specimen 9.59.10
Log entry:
8.16.23
